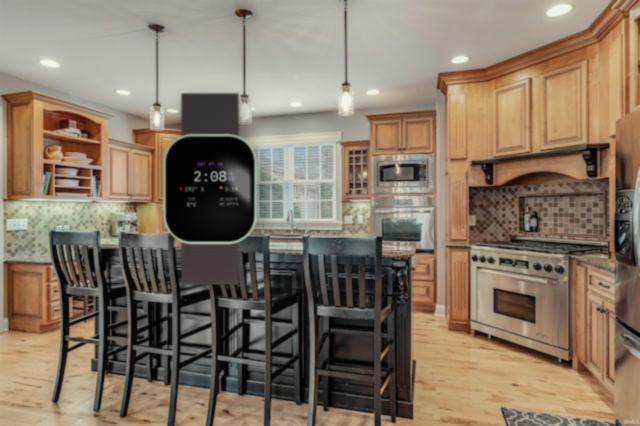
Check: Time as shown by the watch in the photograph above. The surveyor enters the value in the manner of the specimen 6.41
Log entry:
2.08
